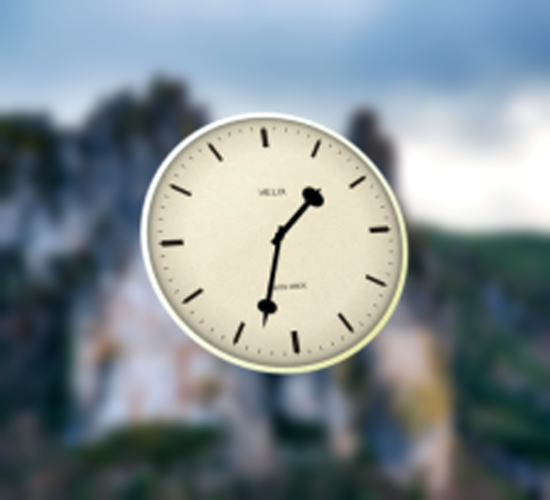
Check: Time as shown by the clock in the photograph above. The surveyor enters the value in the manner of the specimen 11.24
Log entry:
1.33
